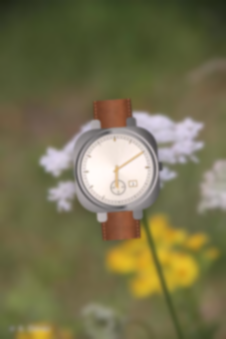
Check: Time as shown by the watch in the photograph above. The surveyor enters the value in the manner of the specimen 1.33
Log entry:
6.10
